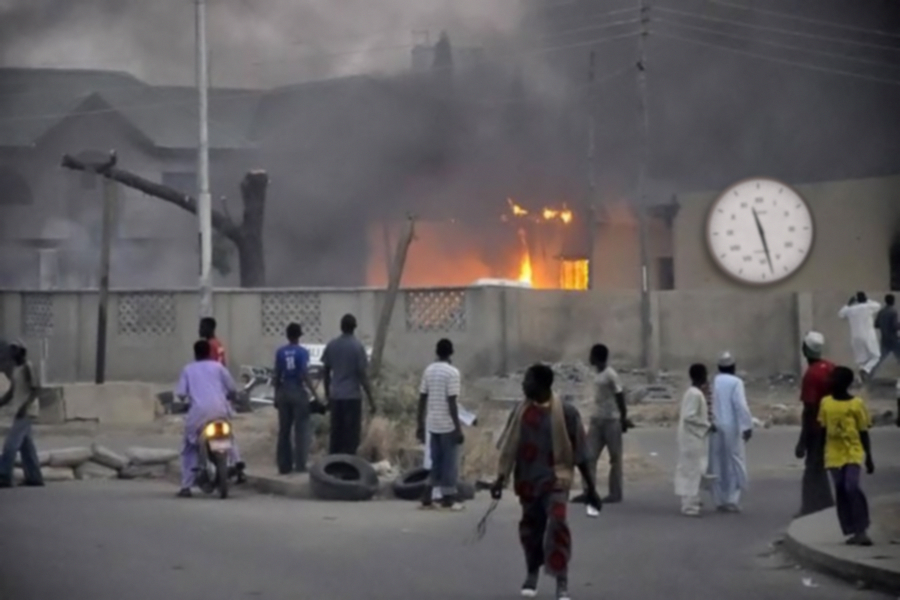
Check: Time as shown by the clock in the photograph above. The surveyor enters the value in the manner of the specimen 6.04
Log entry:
11.28
